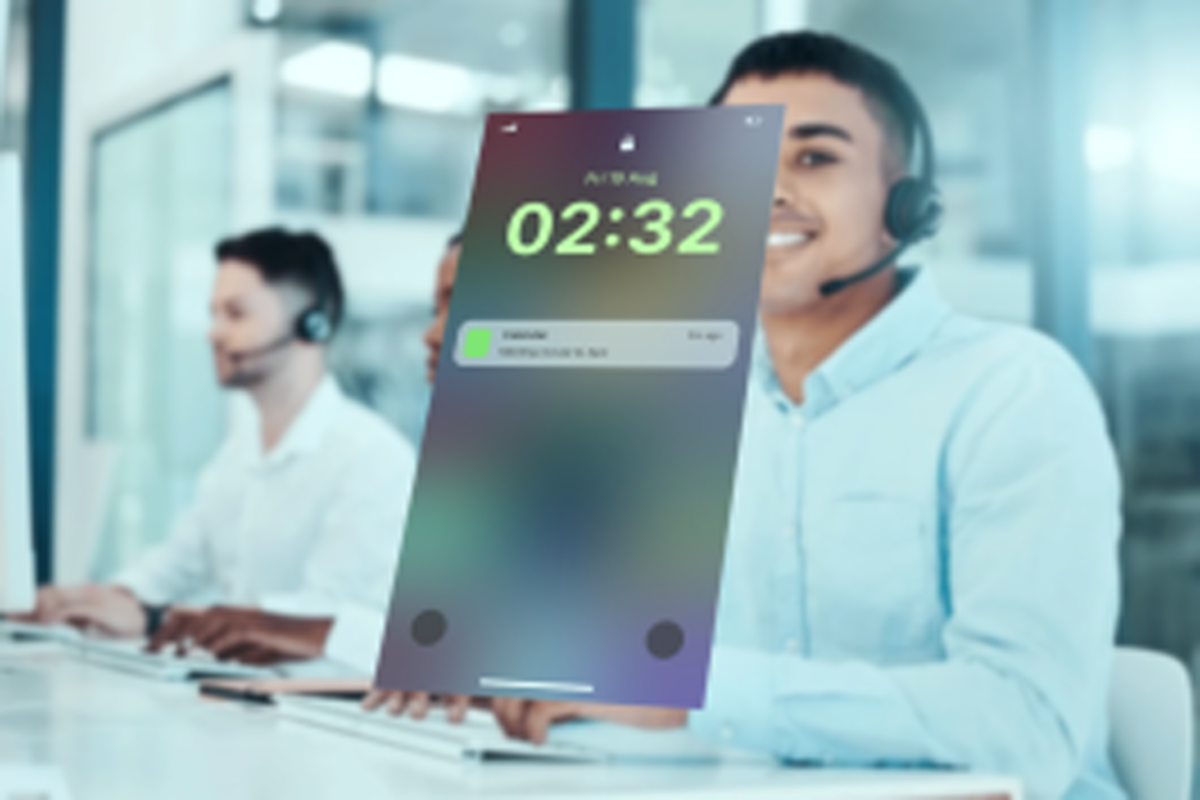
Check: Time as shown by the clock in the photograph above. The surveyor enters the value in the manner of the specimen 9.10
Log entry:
2.32
